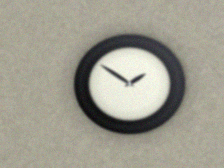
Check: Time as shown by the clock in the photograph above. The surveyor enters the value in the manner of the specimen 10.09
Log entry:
1.51
